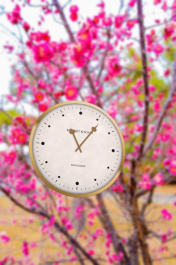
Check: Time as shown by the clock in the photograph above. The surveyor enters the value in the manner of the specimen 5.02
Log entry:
11.06
